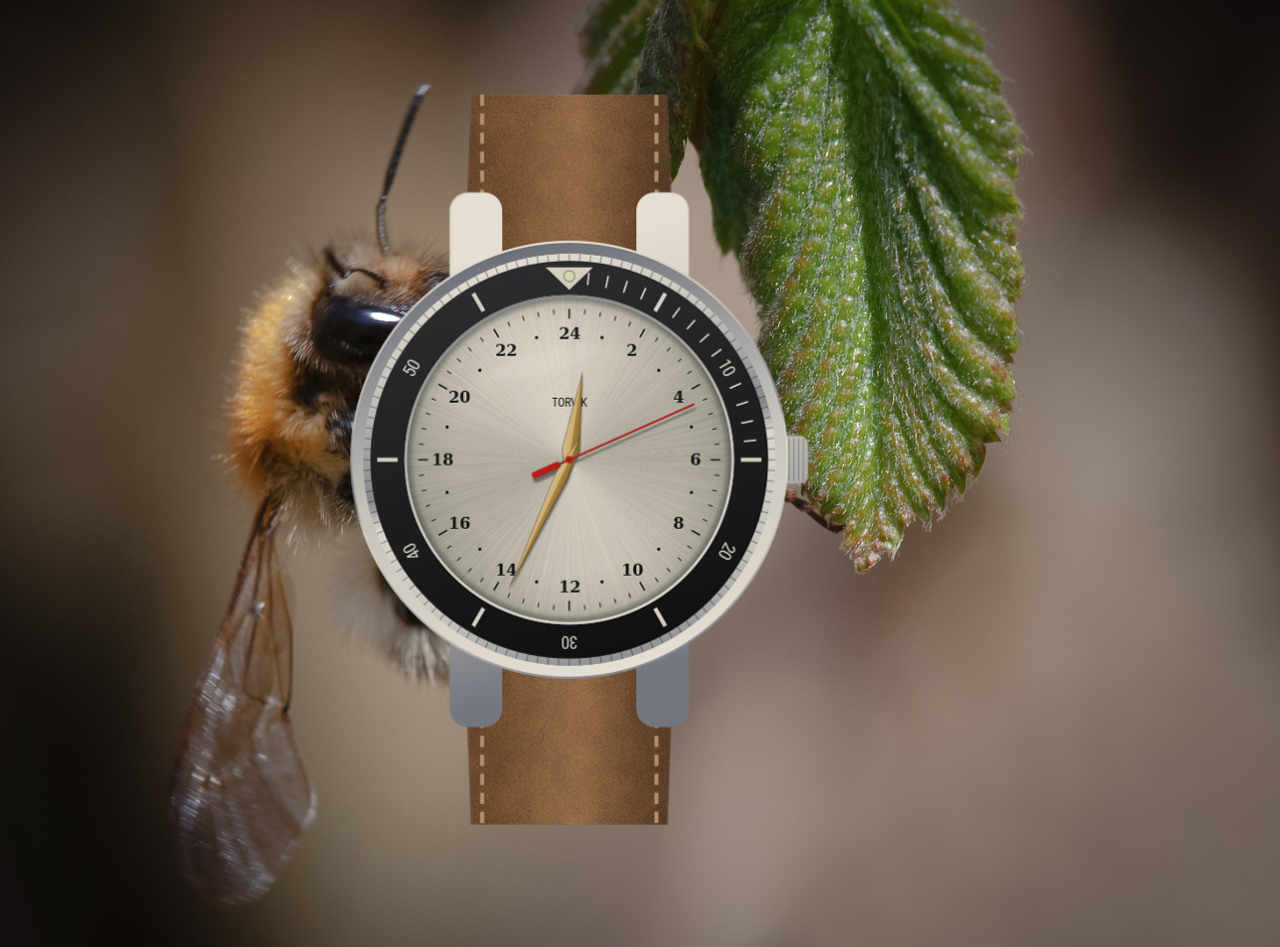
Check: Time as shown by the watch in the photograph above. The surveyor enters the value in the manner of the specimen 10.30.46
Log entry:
0.34.11
